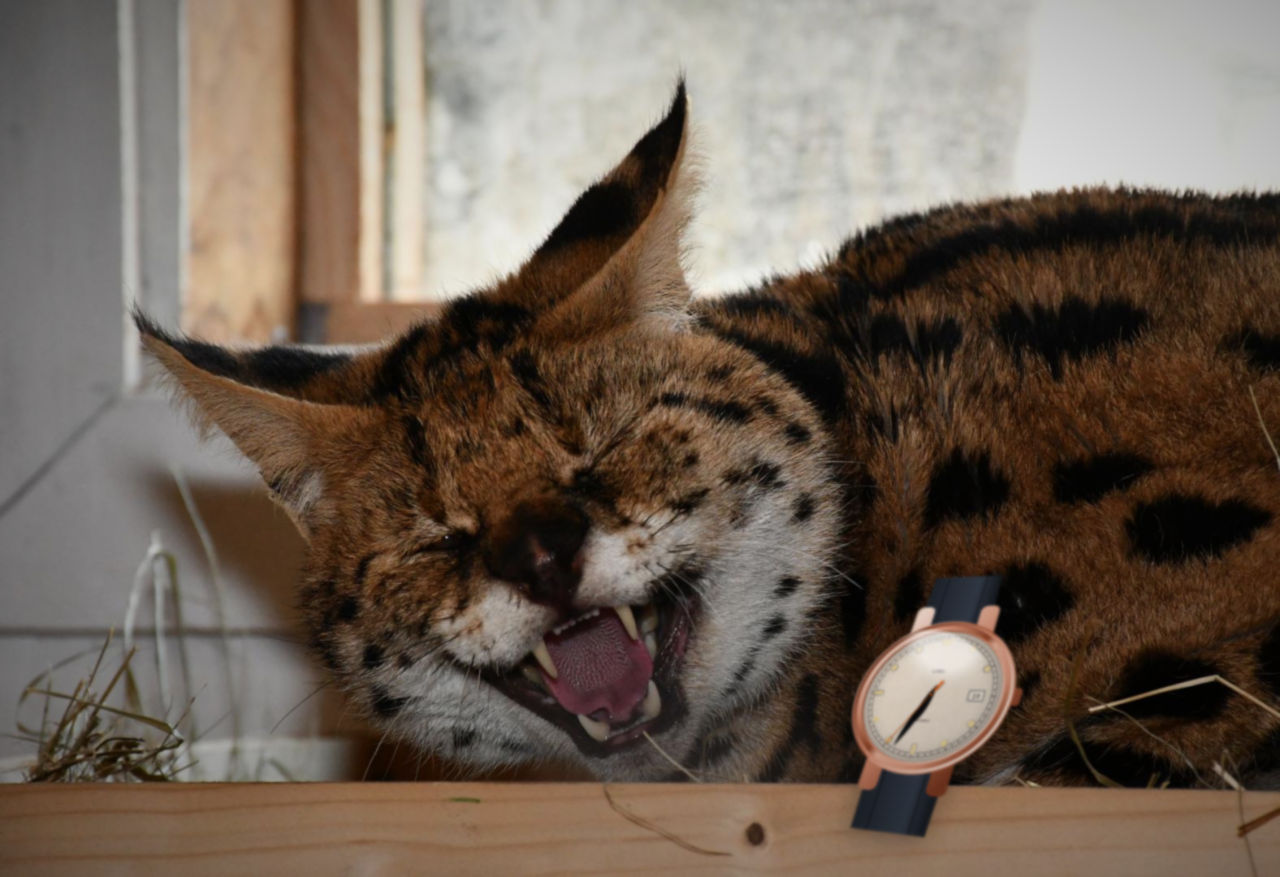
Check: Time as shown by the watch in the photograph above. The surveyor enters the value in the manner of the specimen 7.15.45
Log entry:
6.33.35
